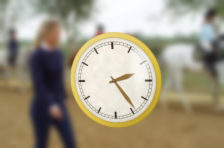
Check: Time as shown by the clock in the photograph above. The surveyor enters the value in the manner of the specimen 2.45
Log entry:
2.24
